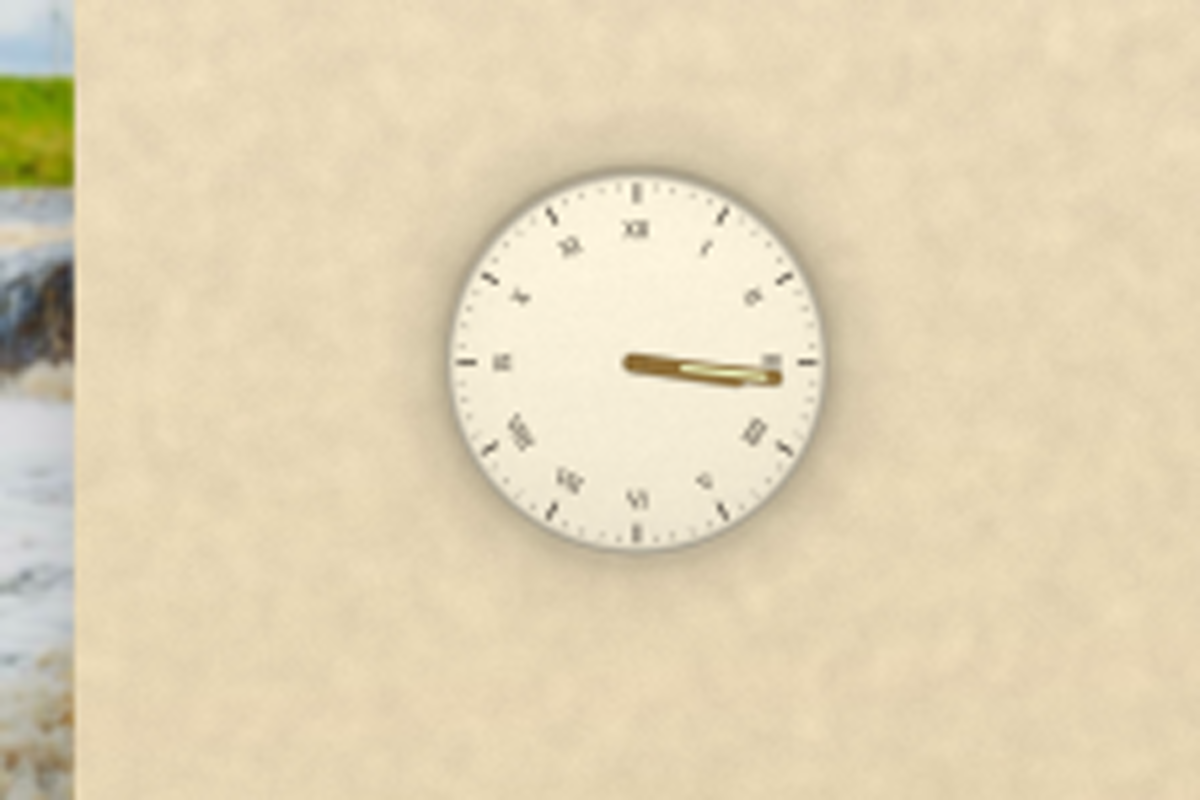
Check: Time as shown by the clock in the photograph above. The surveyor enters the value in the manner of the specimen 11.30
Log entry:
3.16
